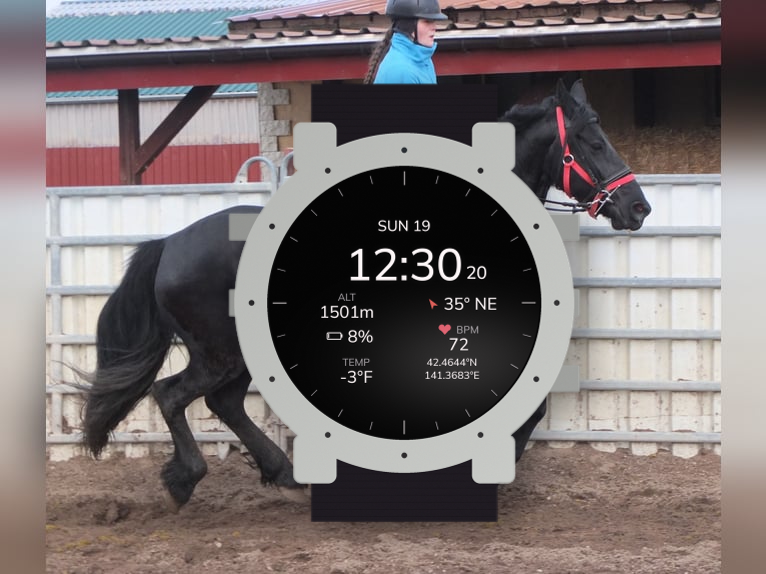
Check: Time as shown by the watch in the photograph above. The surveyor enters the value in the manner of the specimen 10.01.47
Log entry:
12.30.20
